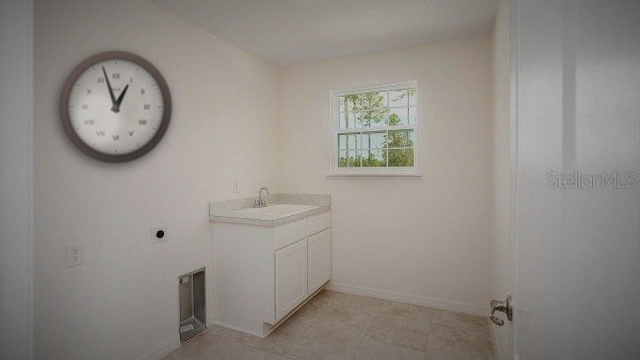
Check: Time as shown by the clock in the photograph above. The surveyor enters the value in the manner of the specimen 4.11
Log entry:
12.57
